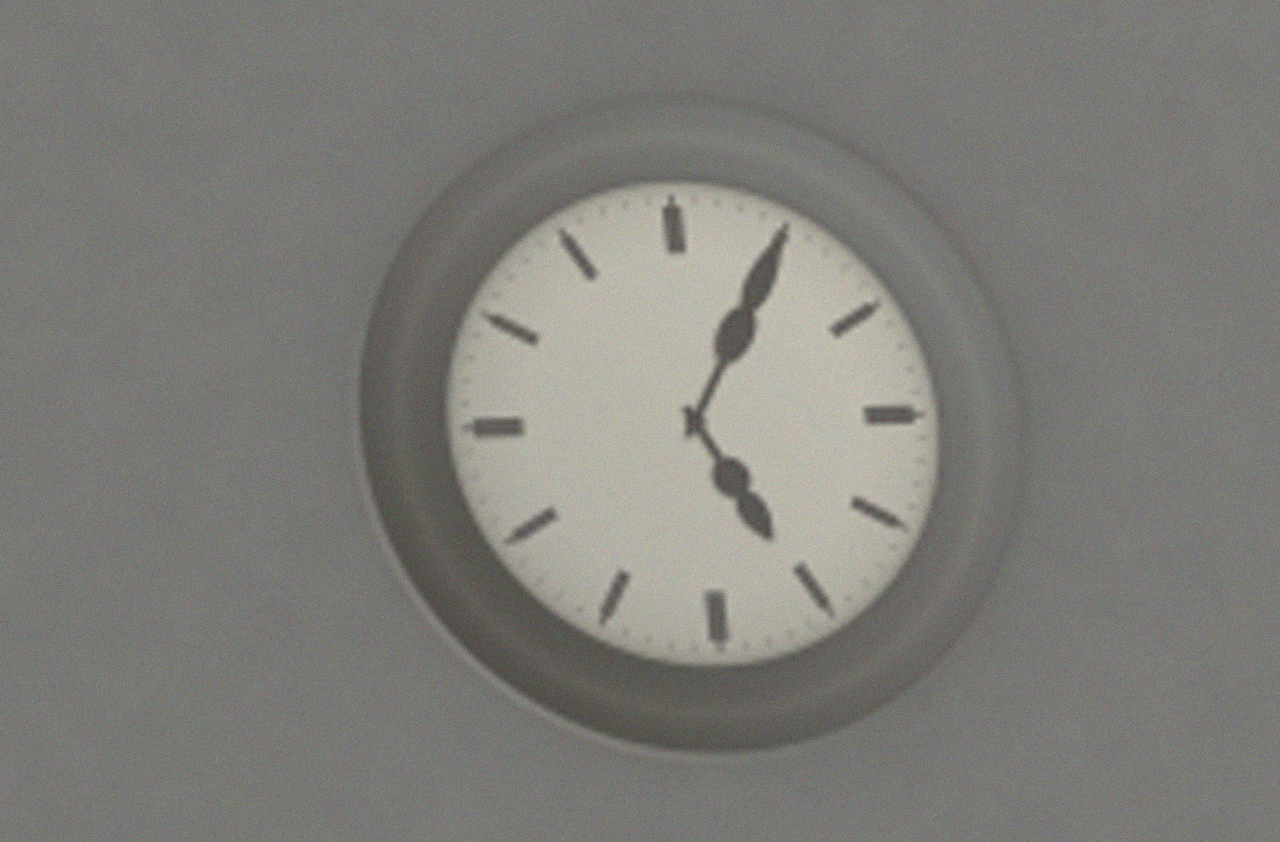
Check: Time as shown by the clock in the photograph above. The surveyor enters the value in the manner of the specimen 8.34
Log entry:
5.05
